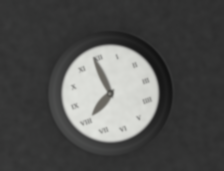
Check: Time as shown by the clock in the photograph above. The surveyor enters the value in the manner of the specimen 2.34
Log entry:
7.59
